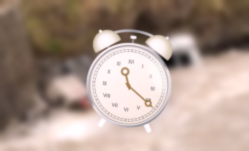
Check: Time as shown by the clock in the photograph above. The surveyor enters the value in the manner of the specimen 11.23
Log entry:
11.21
